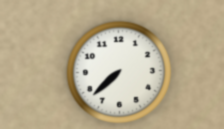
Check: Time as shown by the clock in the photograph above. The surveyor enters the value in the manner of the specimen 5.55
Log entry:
7.38
